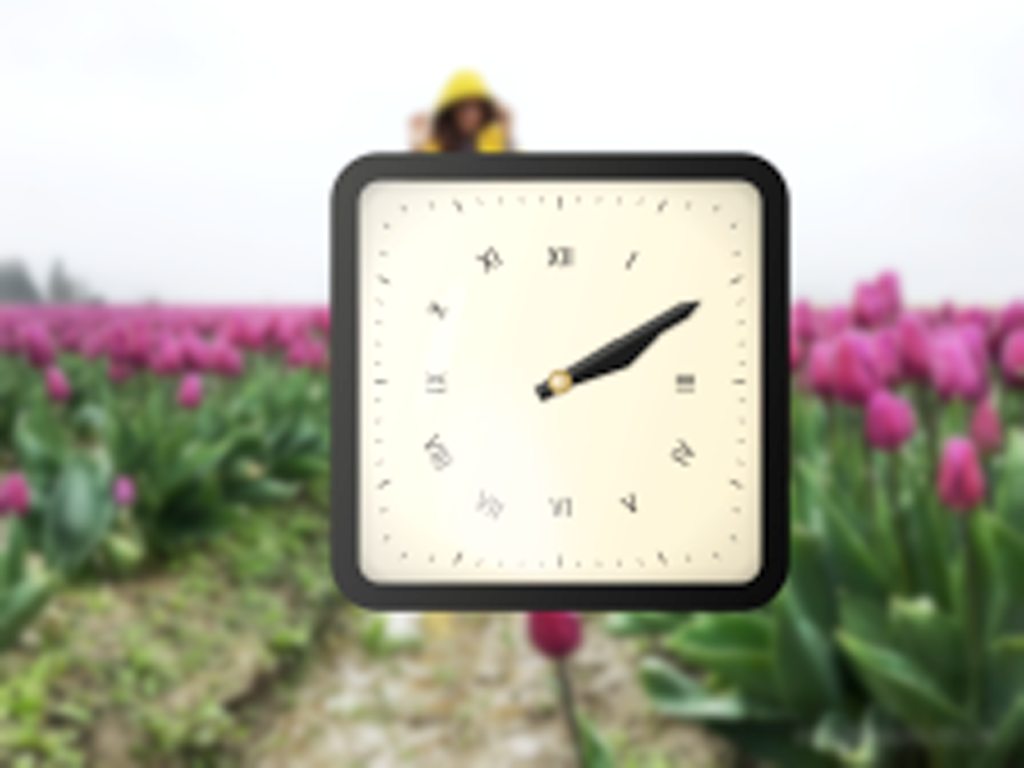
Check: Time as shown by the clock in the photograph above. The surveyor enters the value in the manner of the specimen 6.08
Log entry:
2.10
